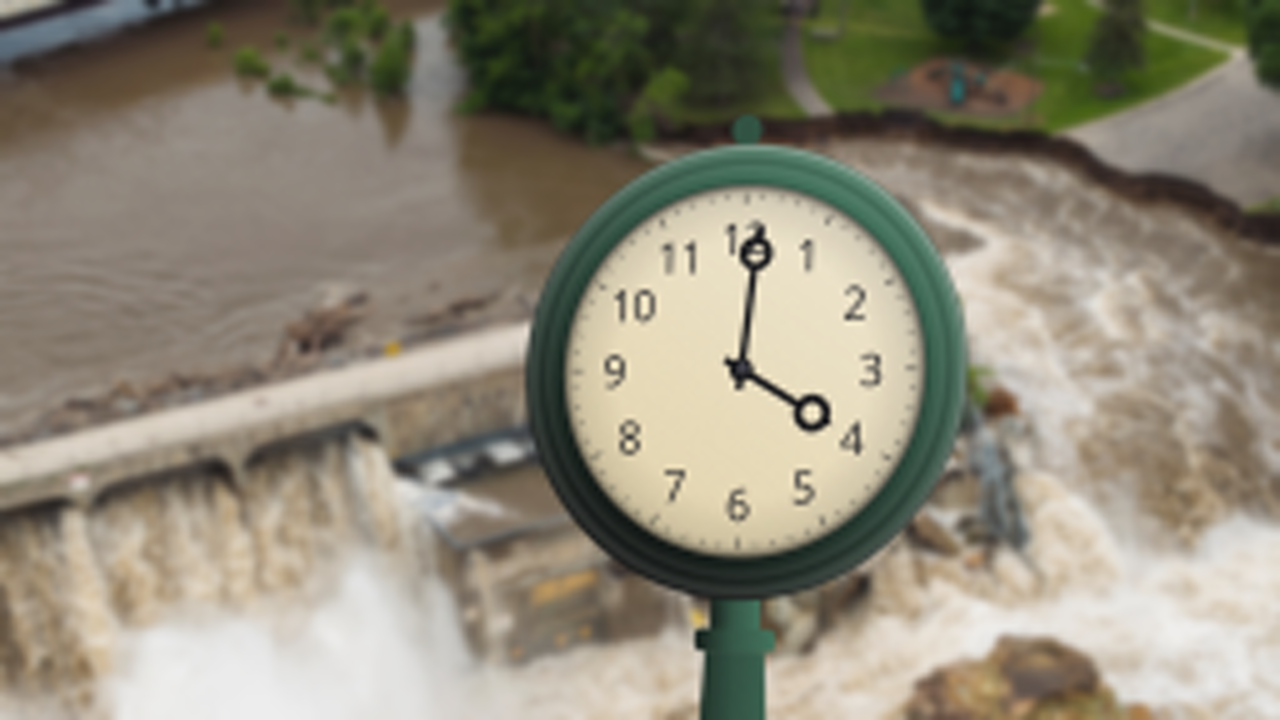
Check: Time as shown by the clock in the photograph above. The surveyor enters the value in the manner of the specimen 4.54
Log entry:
4.01
